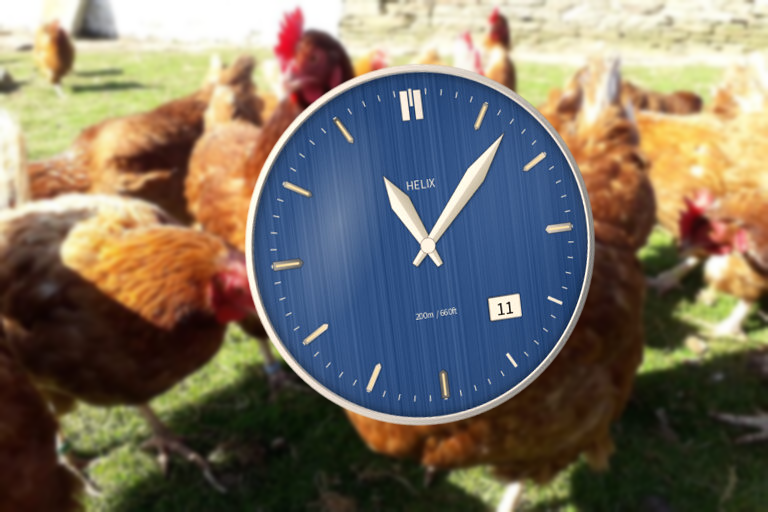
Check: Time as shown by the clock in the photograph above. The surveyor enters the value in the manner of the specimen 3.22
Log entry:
11.07
